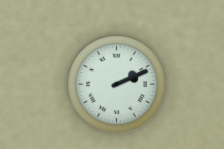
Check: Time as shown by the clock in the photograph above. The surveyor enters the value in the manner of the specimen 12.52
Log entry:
2.11
